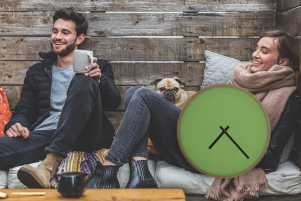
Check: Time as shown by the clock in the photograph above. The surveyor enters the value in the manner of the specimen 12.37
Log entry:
7.23
